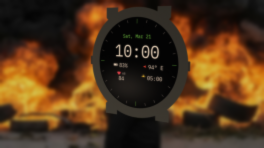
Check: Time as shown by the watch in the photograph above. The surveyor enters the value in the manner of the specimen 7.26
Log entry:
10.00
